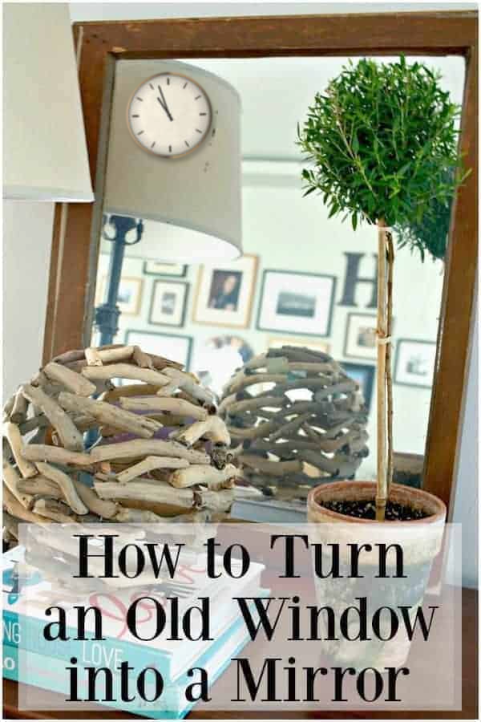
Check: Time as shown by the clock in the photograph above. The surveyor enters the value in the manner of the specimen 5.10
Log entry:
10.57
